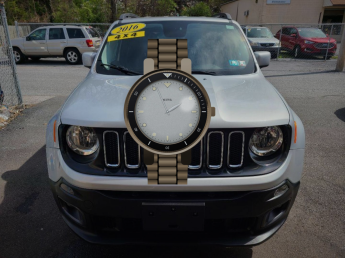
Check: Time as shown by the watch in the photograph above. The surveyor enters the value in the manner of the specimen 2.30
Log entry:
1.56
